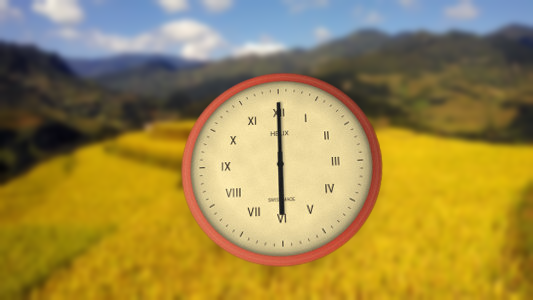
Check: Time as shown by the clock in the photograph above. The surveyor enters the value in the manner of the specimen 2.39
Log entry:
6.00
